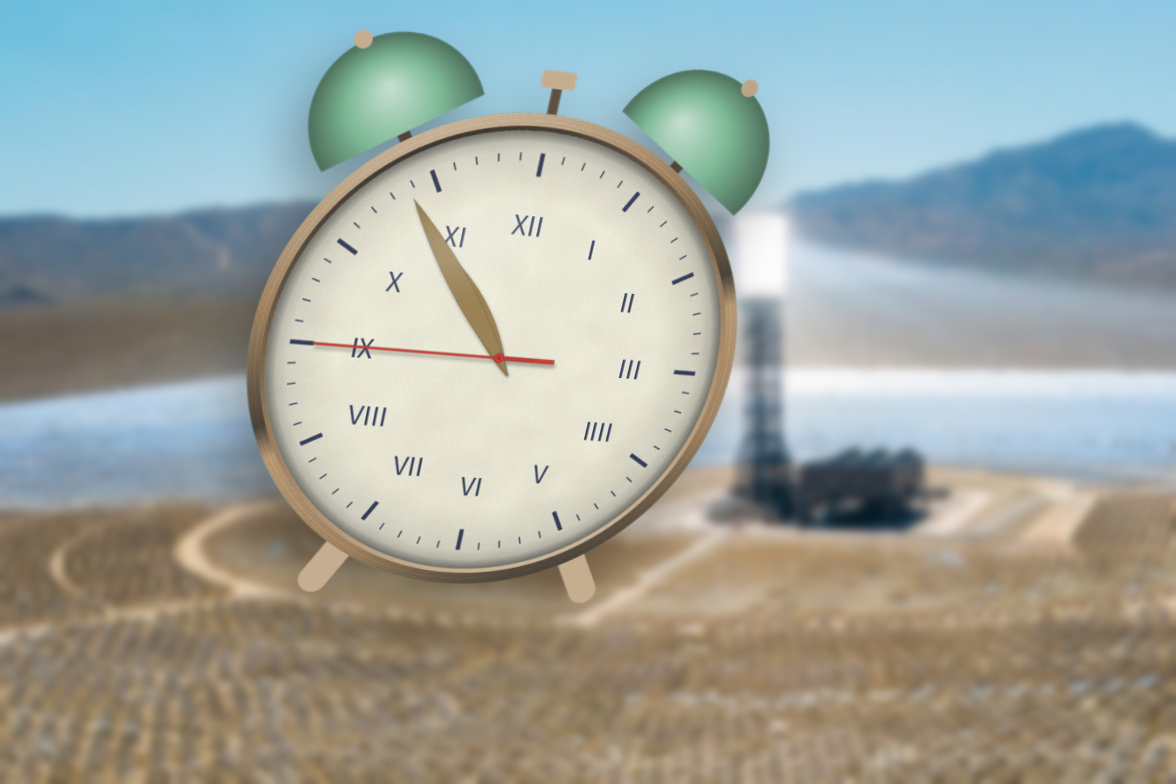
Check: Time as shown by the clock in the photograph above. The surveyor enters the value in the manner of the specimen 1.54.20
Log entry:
10.53.45
